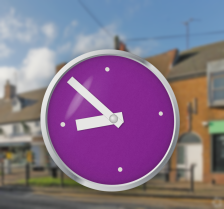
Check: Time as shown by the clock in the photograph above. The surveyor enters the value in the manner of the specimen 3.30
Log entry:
8.53
